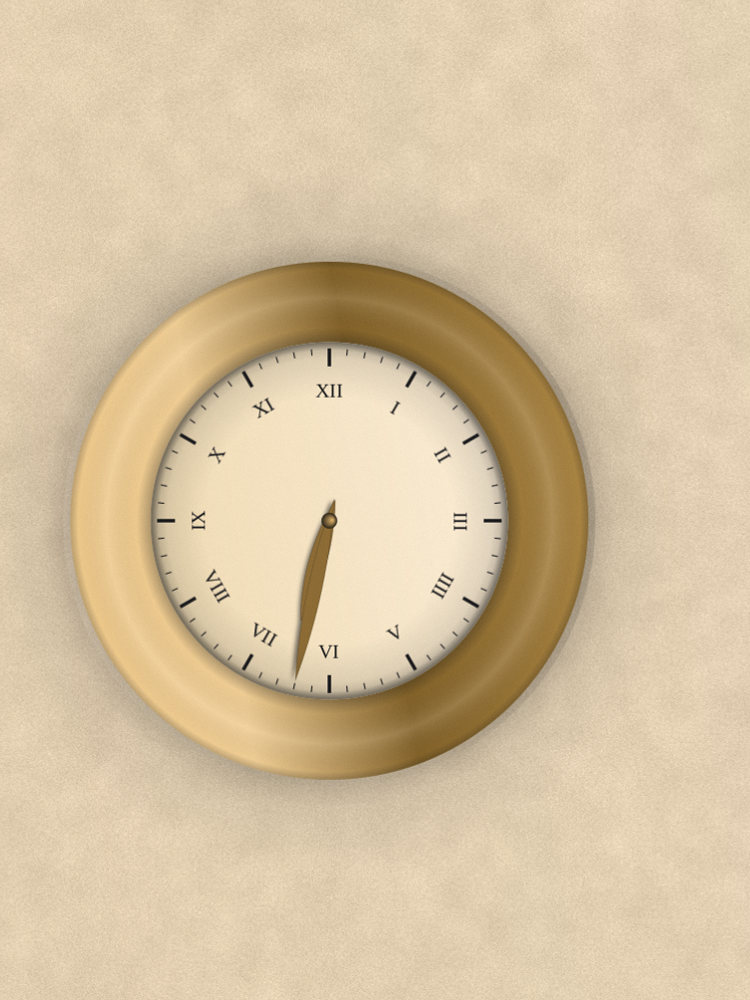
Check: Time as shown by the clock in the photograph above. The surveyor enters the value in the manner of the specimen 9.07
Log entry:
6.32
